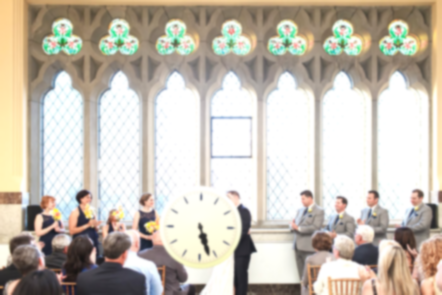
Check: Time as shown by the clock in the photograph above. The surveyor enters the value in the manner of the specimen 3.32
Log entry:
5.27
